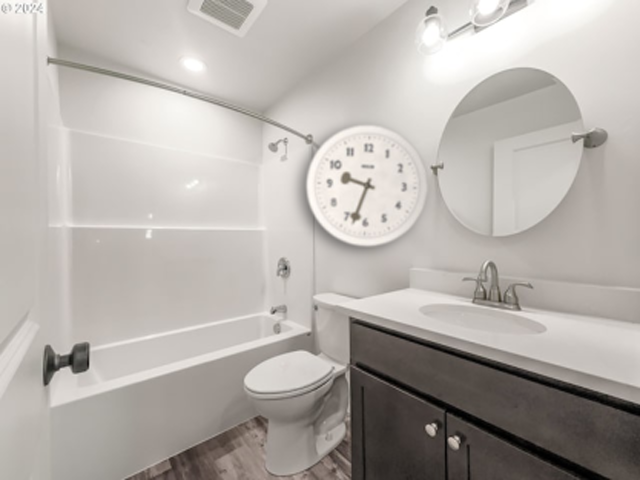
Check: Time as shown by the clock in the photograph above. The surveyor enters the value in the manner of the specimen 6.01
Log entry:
9.33
